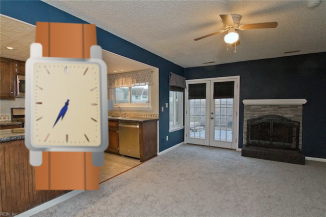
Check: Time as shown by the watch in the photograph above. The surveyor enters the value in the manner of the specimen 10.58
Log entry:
6.35
